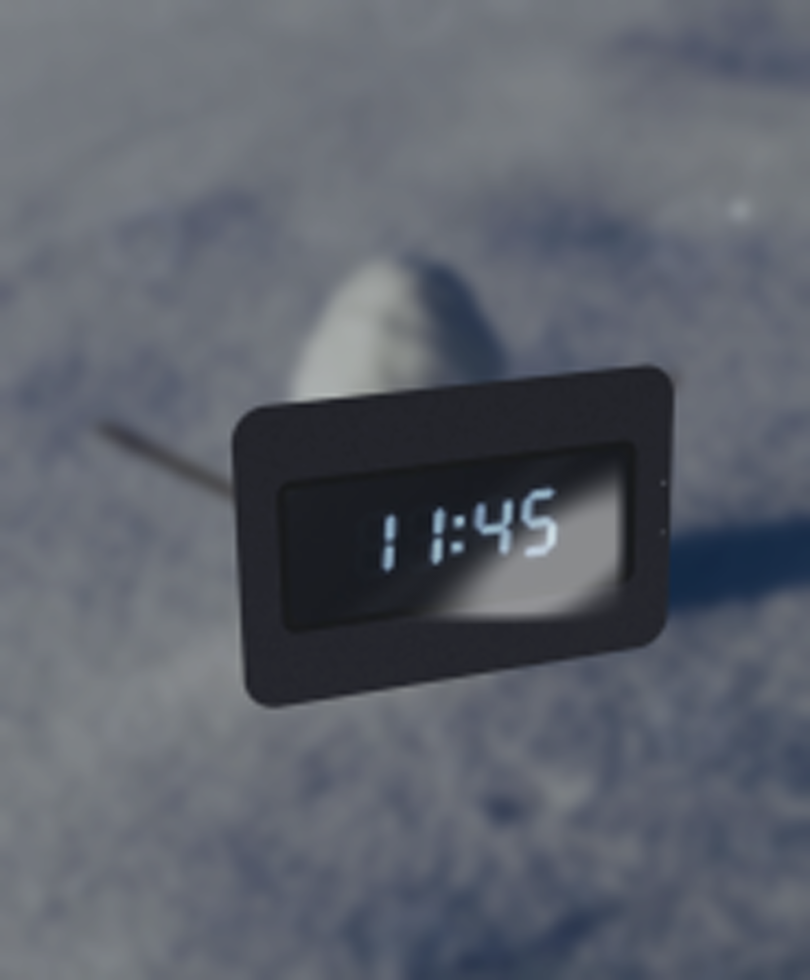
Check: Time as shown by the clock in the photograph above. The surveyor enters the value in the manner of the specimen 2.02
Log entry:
11.45
